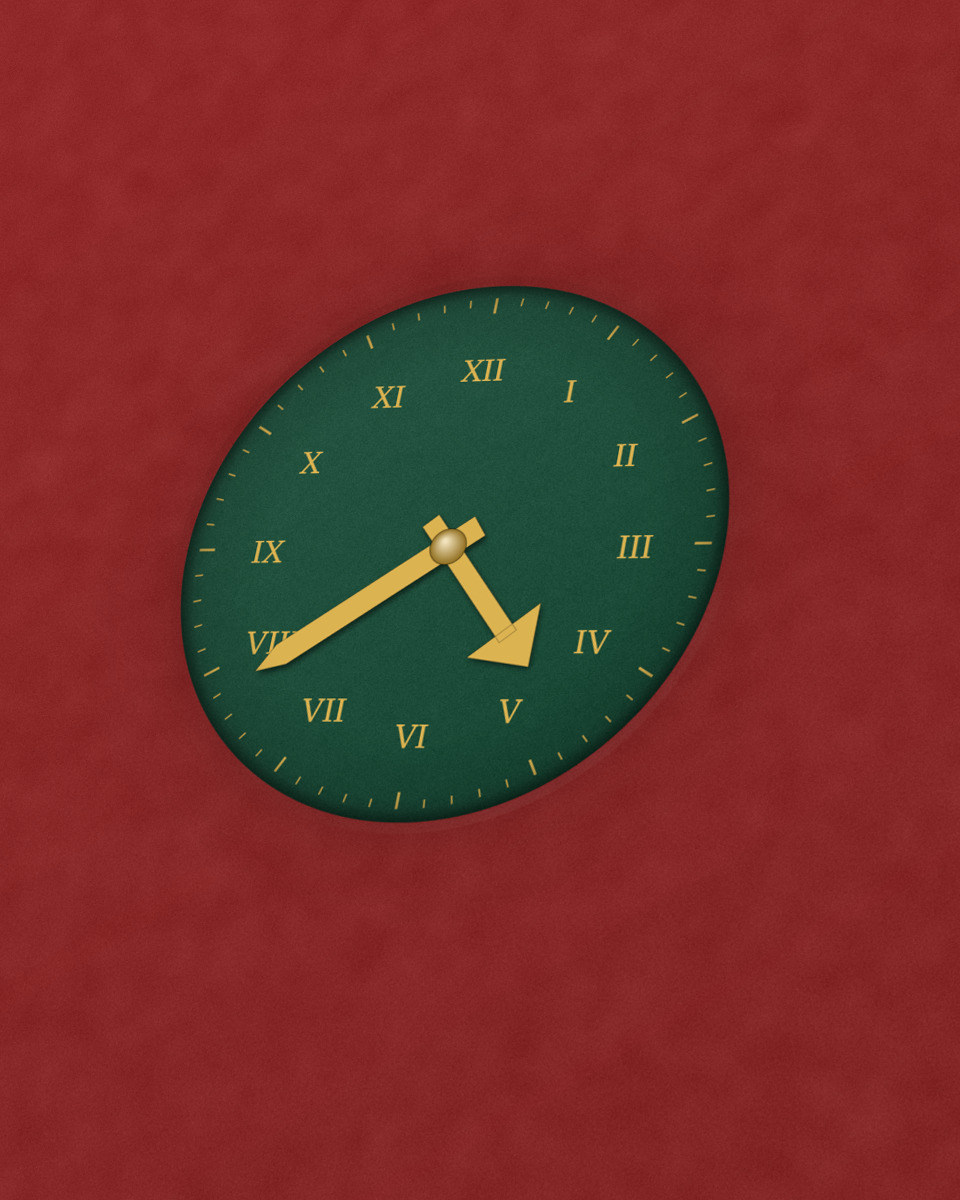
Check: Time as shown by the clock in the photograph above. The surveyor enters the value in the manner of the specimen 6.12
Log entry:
4.39
